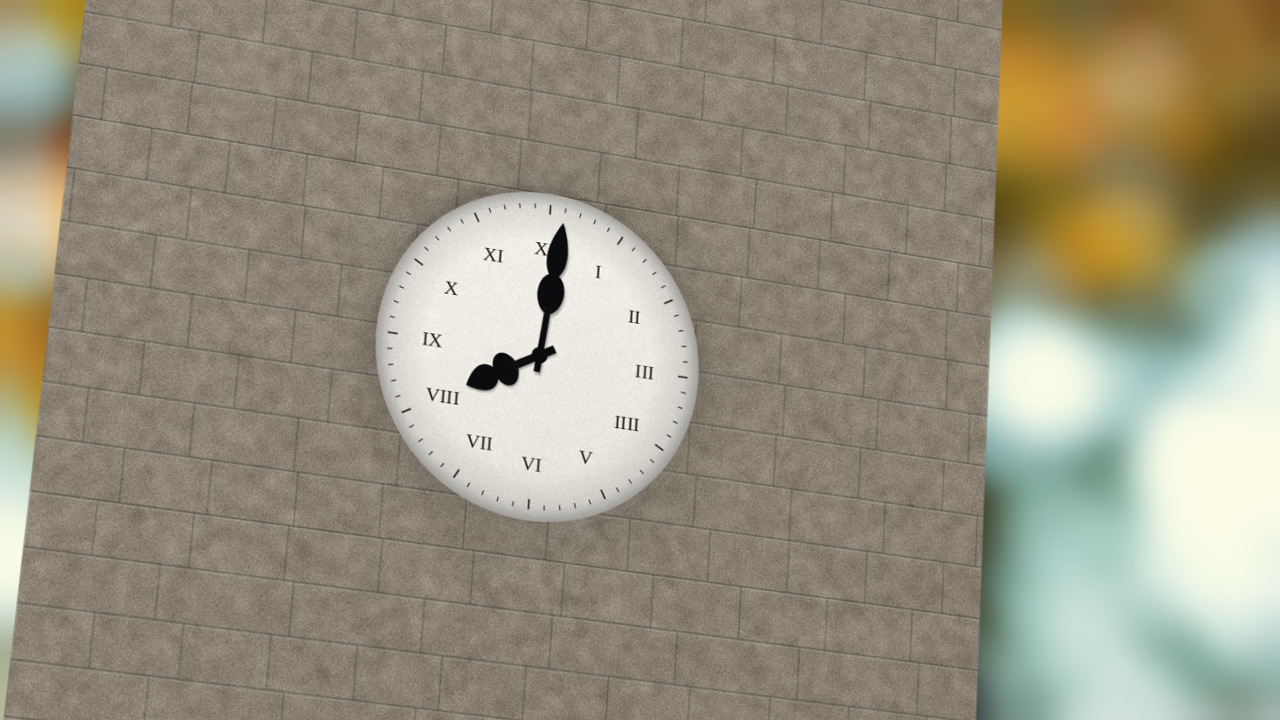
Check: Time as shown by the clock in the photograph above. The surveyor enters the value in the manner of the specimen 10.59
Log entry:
8.01
